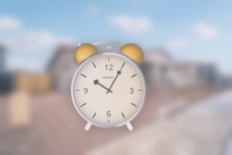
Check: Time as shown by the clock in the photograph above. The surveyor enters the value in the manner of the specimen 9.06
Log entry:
10.05
